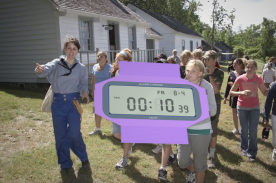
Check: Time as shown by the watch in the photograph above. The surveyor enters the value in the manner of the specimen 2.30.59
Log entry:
0.10.39
